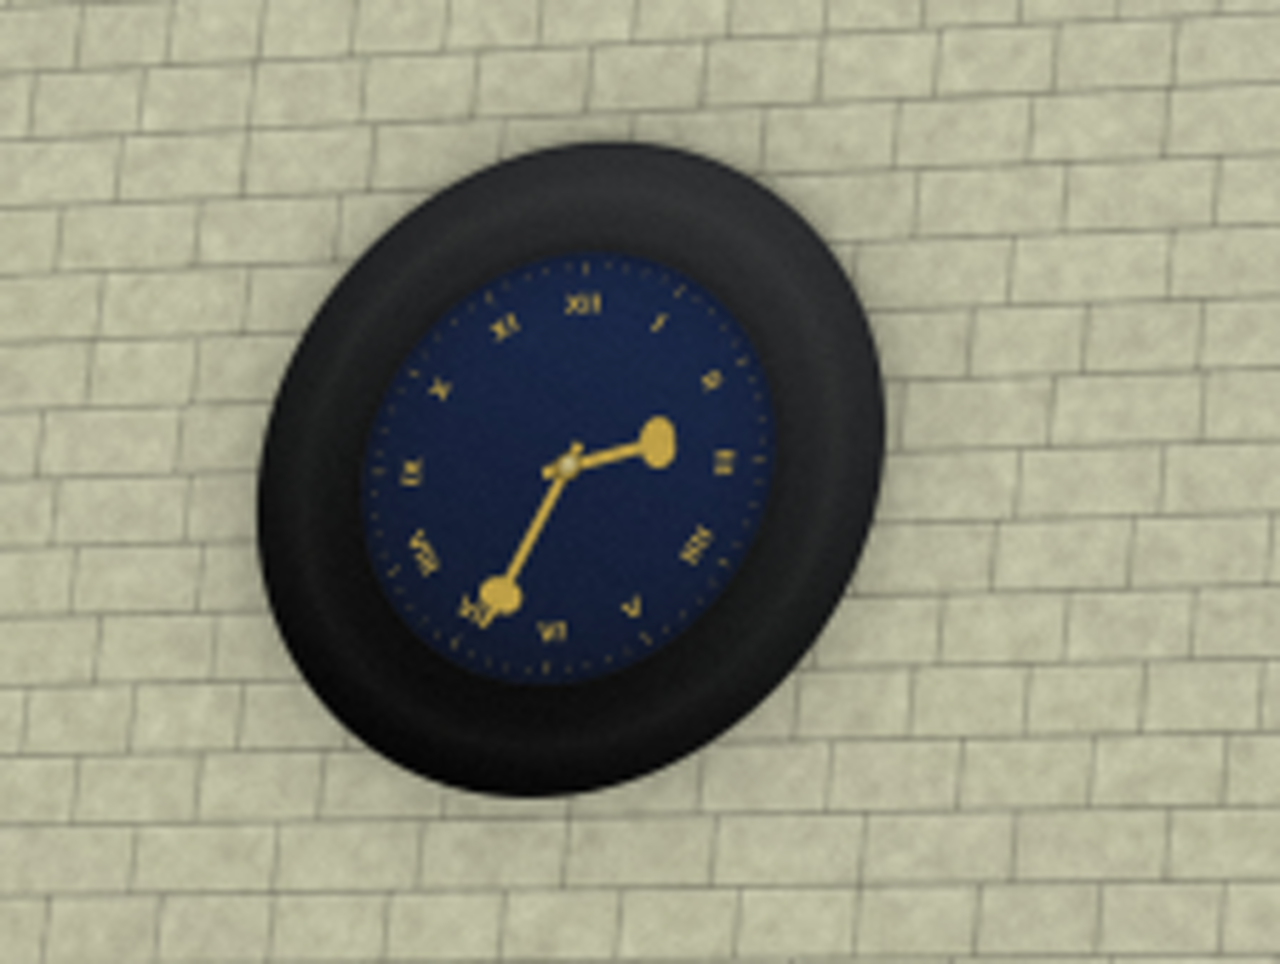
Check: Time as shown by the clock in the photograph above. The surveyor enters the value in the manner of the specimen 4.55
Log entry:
2.34
